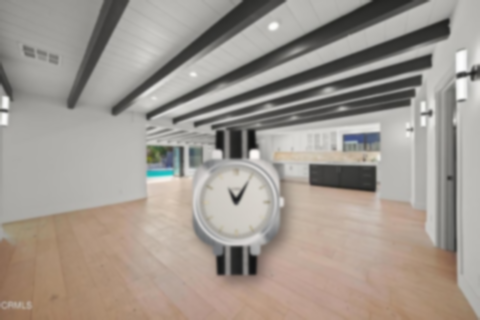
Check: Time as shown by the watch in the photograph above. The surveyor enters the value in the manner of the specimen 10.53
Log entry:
11.05
